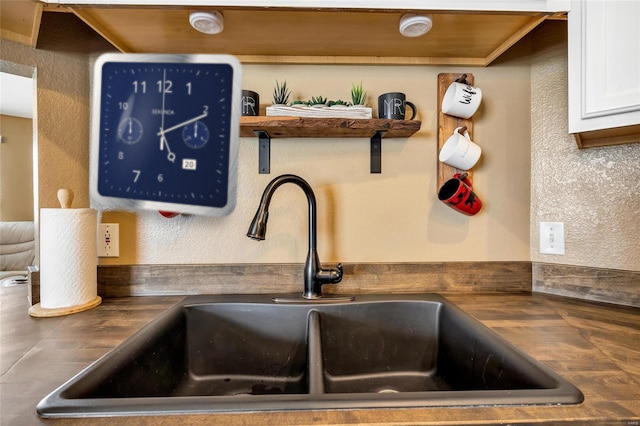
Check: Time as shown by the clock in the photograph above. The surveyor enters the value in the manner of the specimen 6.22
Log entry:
5.11
